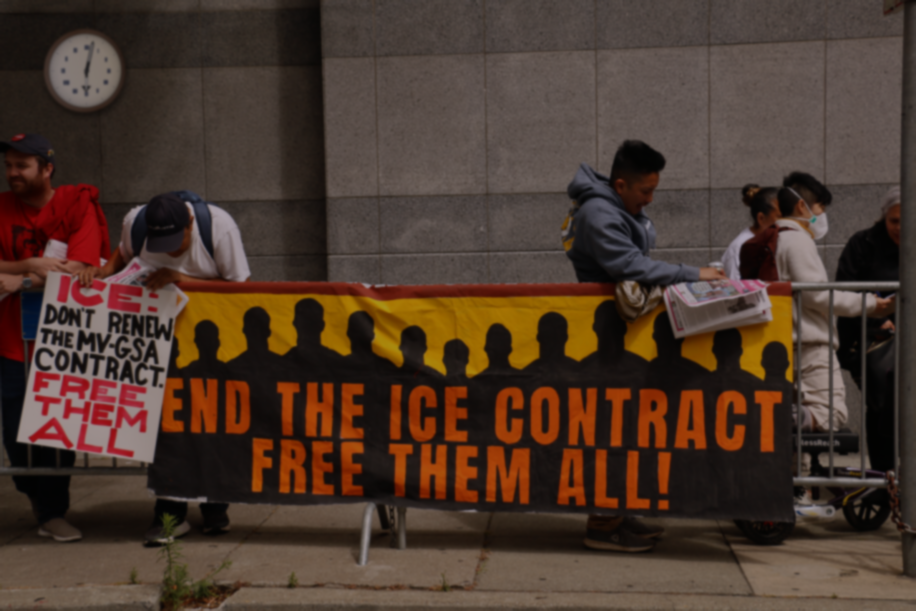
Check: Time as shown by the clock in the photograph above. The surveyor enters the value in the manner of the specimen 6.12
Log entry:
6.02
